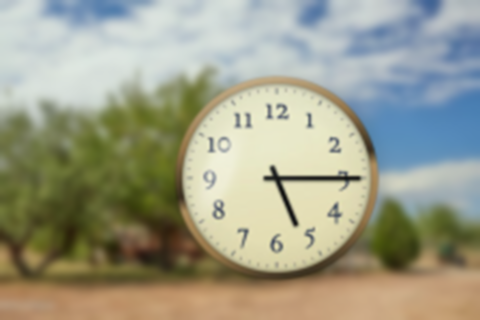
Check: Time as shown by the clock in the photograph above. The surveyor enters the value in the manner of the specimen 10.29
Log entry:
5.15
